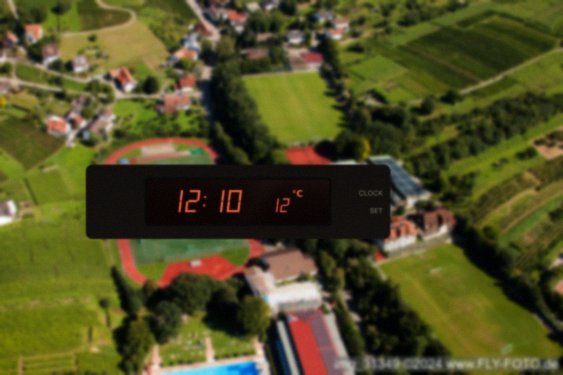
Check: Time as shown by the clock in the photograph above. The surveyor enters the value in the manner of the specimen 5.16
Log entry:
12.10
